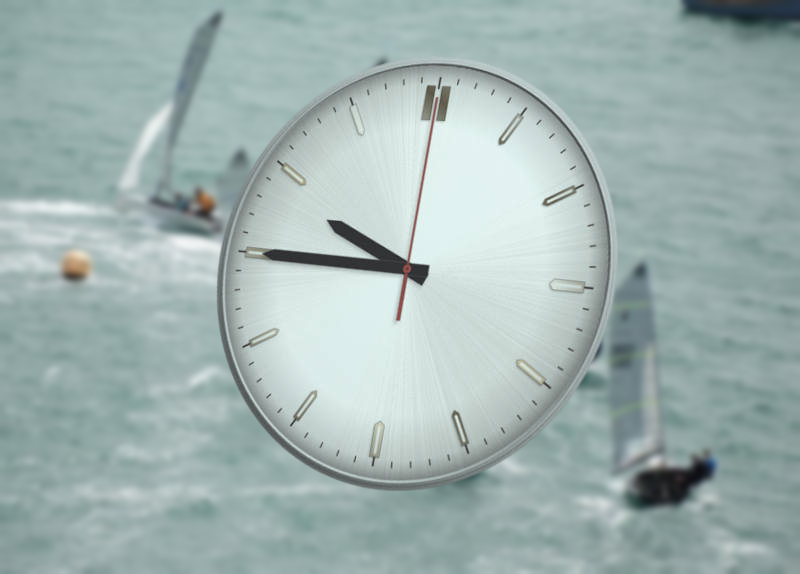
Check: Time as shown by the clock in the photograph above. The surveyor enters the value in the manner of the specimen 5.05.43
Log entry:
9.45.00
